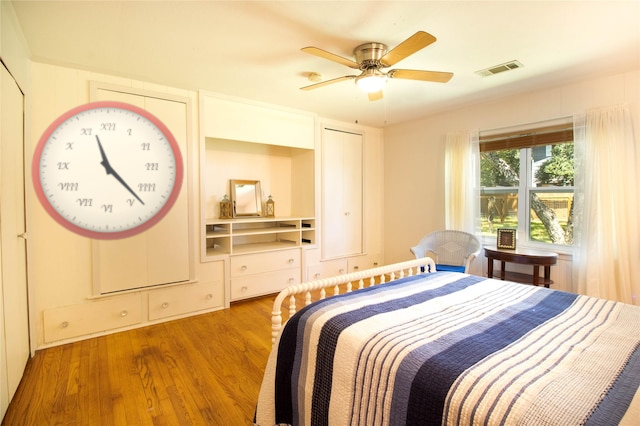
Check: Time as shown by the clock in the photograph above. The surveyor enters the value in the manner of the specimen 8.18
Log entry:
11.23
